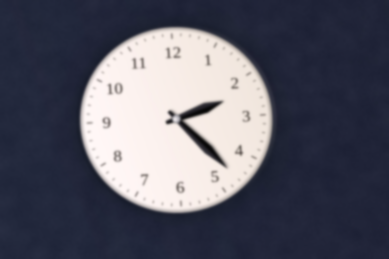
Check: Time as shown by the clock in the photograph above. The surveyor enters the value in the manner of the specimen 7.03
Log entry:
2.23
